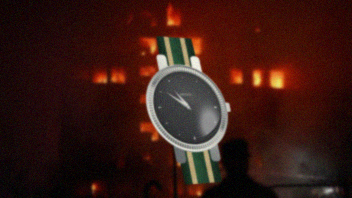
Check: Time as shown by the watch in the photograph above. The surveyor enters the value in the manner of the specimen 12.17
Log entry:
10.51
